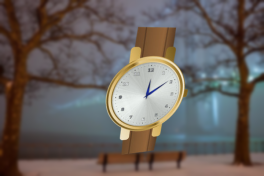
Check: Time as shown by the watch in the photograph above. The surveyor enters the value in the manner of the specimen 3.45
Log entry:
12.09
